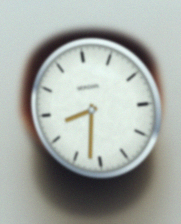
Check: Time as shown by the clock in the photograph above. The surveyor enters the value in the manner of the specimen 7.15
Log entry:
8.32
